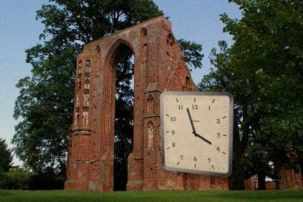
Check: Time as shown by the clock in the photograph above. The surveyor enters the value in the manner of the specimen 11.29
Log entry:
3.57
